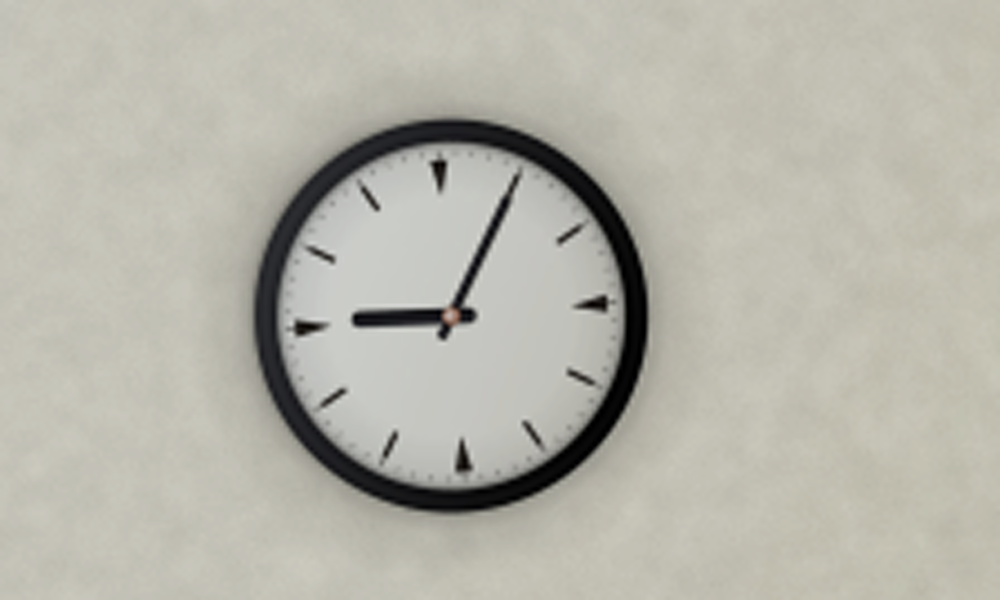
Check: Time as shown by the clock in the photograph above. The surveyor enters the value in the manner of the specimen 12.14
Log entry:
9.05
